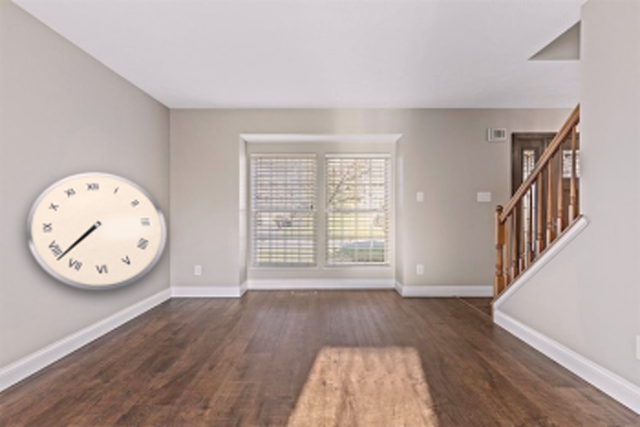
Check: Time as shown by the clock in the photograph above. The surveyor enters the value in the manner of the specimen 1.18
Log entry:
7.38
